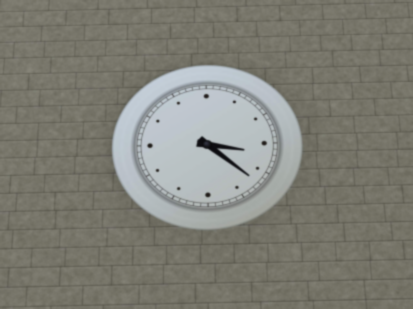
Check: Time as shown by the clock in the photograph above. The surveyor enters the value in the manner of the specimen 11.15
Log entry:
3.22
